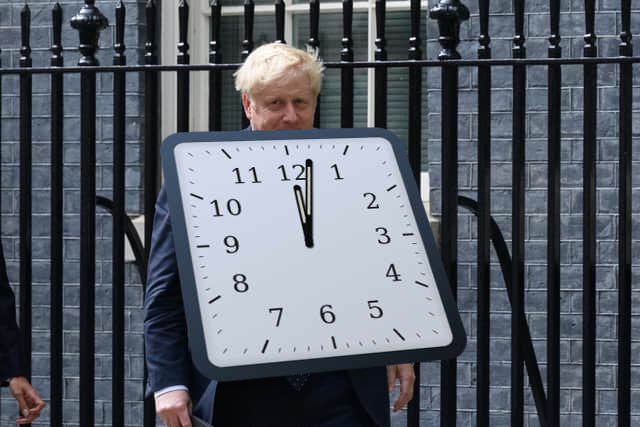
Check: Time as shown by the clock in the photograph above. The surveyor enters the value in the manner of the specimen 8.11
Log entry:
12.02
